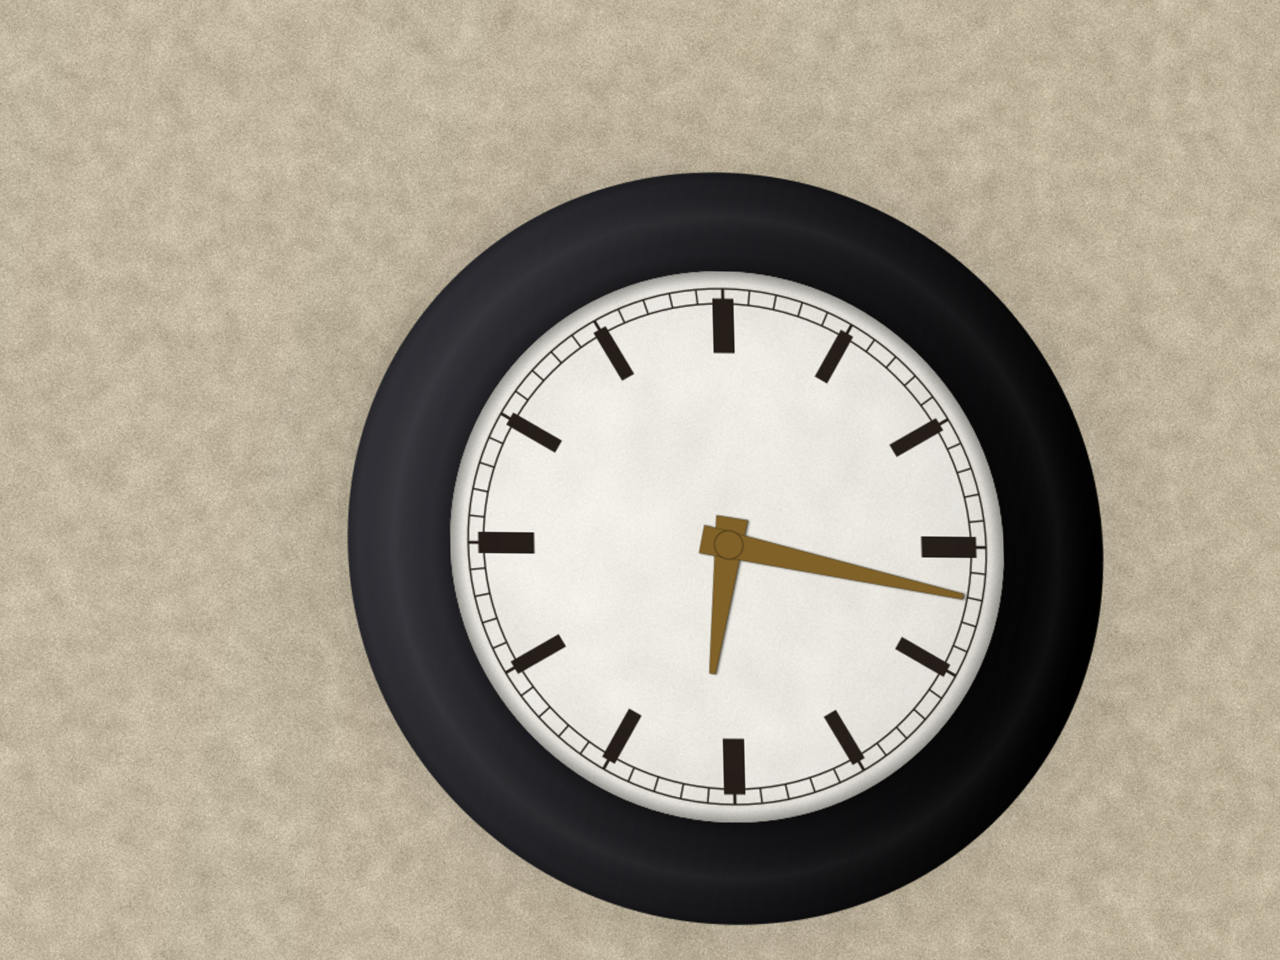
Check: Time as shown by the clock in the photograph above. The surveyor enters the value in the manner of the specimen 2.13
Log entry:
6.17
